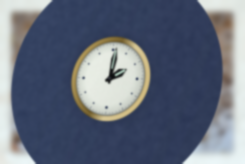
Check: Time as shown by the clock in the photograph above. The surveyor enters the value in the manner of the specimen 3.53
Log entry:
2.01
